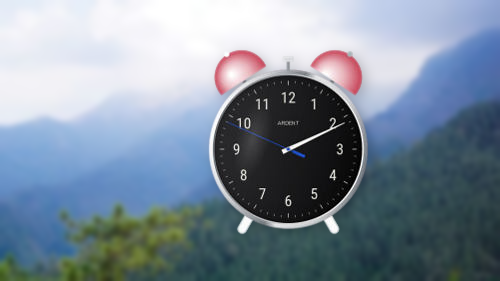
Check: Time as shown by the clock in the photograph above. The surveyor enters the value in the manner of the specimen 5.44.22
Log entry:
2.10.49
